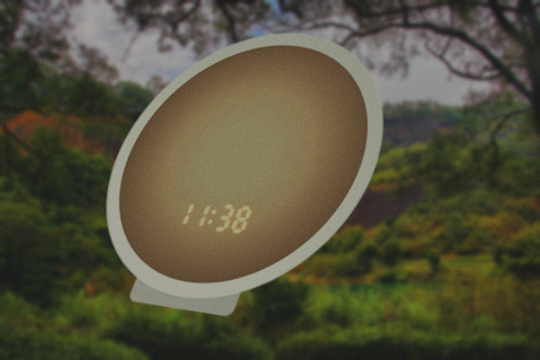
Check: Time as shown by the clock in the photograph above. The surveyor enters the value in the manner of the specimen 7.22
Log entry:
11.38
